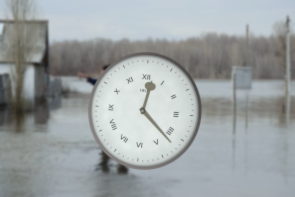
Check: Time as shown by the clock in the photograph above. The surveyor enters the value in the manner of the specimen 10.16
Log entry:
12.22
